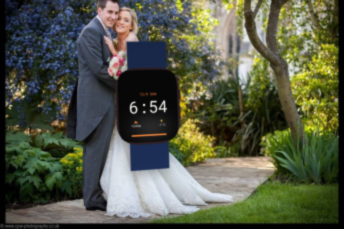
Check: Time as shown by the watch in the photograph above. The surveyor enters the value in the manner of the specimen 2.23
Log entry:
6.54
